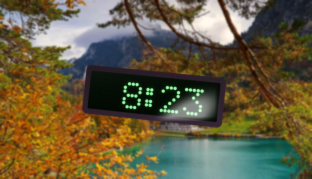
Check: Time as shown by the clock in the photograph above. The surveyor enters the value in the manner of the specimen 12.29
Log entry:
8.23
